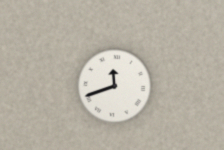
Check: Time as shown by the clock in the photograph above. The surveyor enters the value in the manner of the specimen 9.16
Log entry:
11.41
